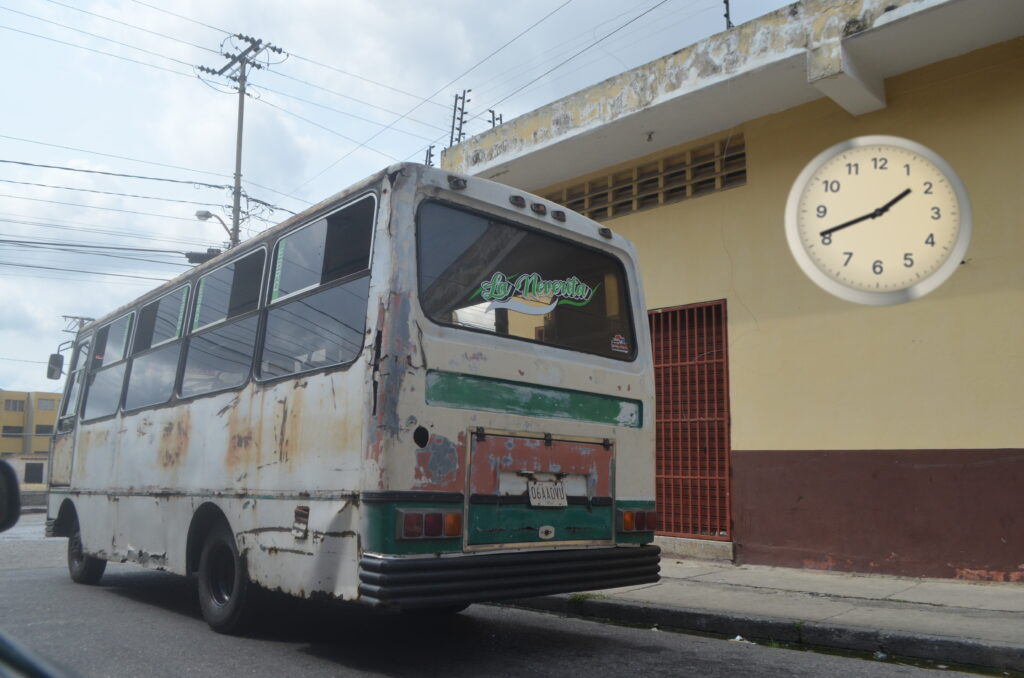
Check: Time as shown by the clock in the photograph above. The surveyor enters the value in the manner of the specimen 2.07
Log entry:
1.41
